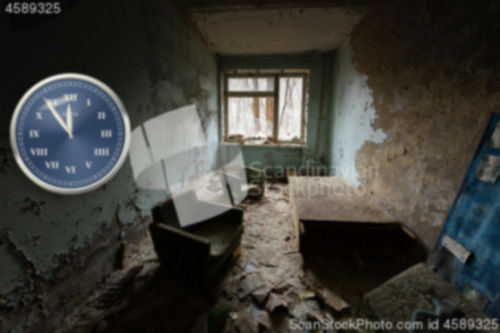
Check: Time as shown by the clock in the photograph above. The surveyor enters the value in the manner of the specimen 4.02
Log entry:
11.54
